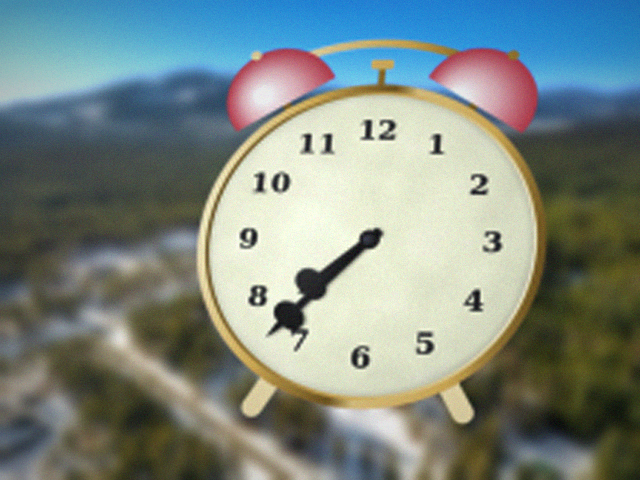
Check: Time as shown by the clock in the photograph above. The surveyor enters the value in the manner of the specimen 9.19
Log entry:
7.37
